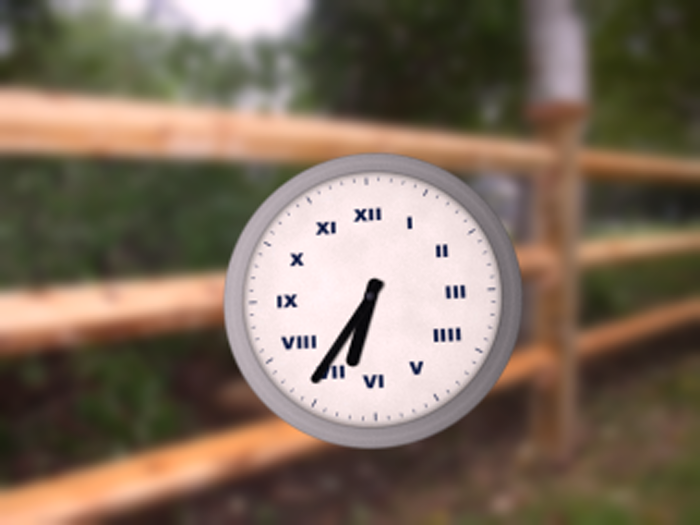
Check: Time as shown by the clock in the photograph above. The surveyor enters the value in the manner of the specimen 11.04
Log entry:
6.36
